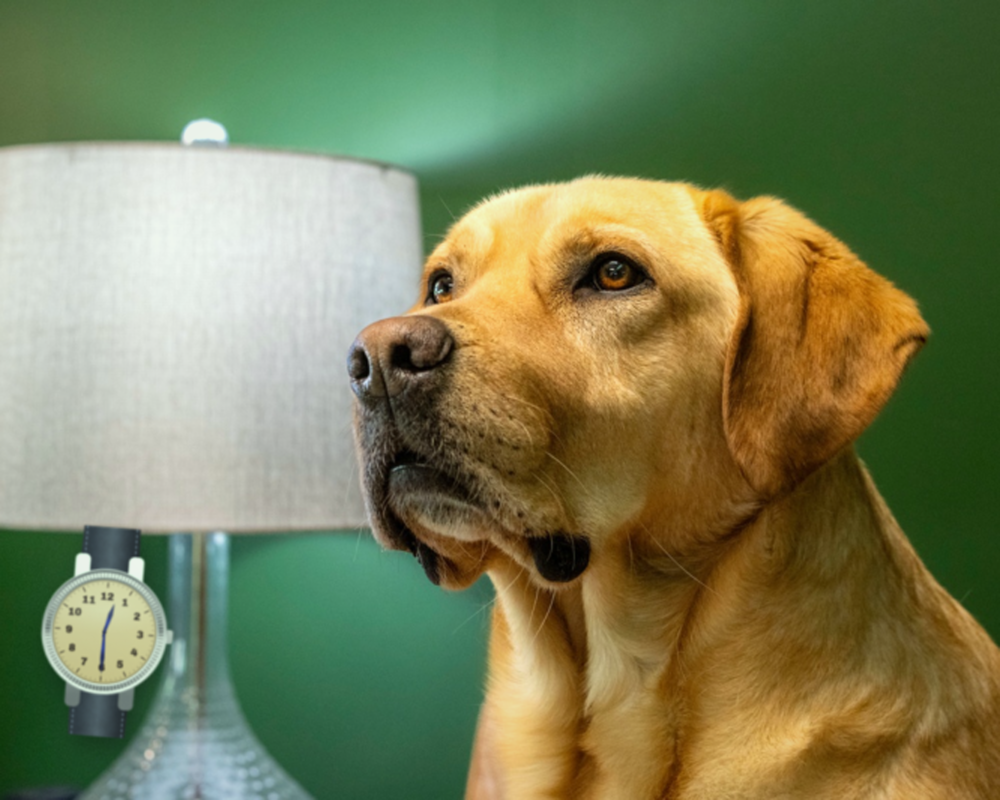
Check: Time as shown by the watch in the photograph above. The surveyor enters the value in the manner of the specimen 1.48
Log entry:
12.30
